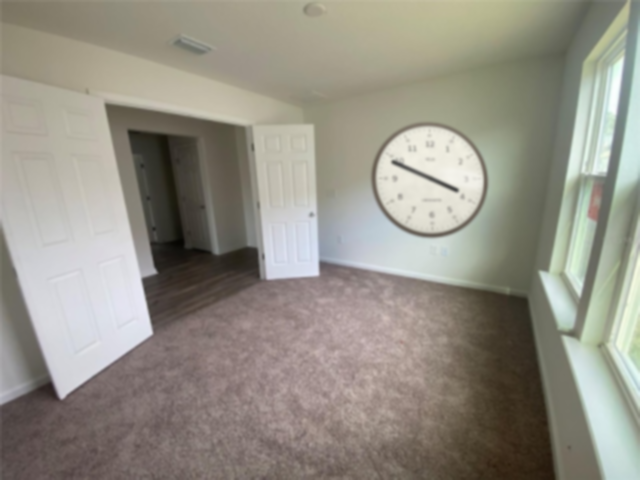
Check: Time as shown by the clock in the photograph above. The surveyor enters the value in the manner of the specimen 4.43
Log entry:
3.49
